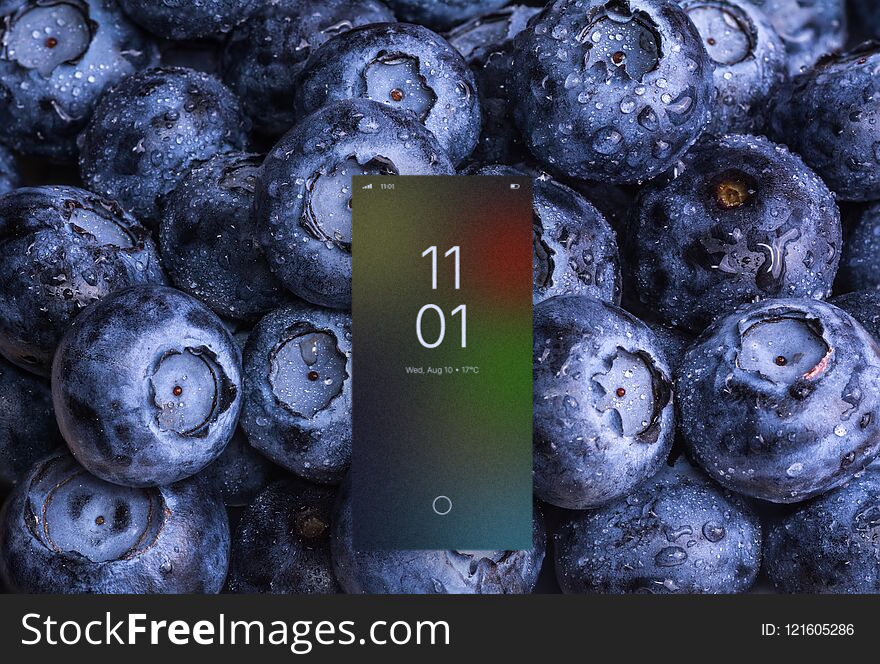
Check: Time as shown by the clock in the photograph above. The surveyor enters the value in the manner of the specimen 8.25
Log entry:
11.01
